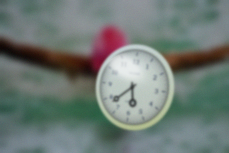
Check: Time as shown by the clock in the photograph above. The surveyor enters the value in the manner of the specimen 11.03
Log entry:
5.38
